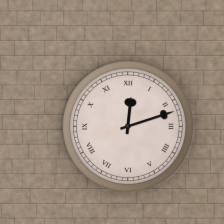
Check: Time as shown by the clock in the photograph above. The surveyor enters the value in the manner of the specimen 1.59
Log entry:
12.12
